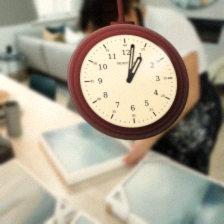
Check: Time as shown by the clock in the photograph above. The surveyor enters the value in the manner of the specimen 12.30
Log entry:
1.02
